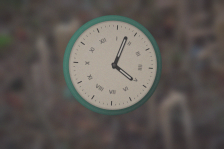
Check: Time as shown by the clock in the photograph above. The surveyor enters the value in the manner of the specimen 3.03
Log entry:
5.08
